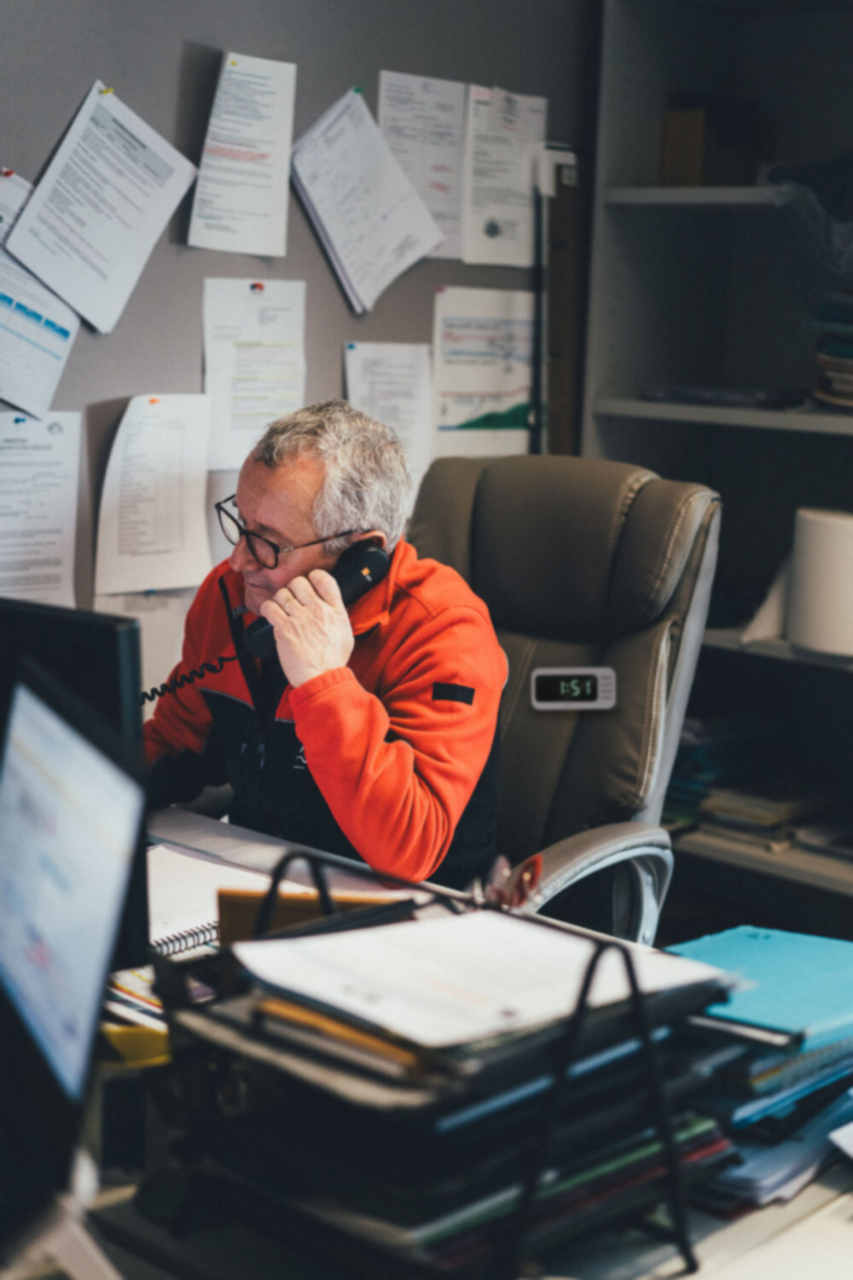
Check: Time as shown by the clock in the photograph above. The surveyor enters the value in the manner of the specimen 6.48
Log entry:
1.51
